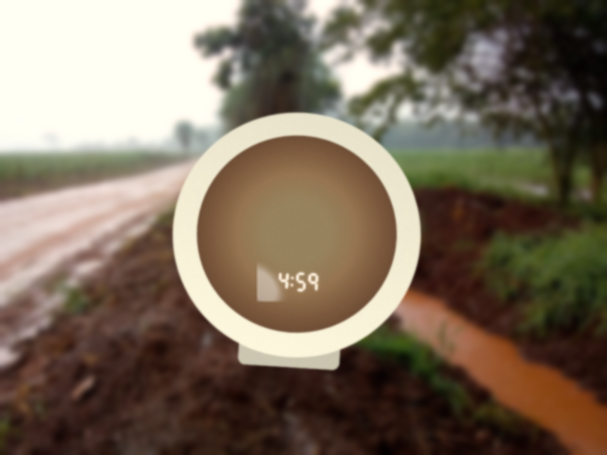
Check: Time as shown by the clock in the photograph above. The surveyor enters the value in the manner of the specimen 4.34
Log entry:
4.59
